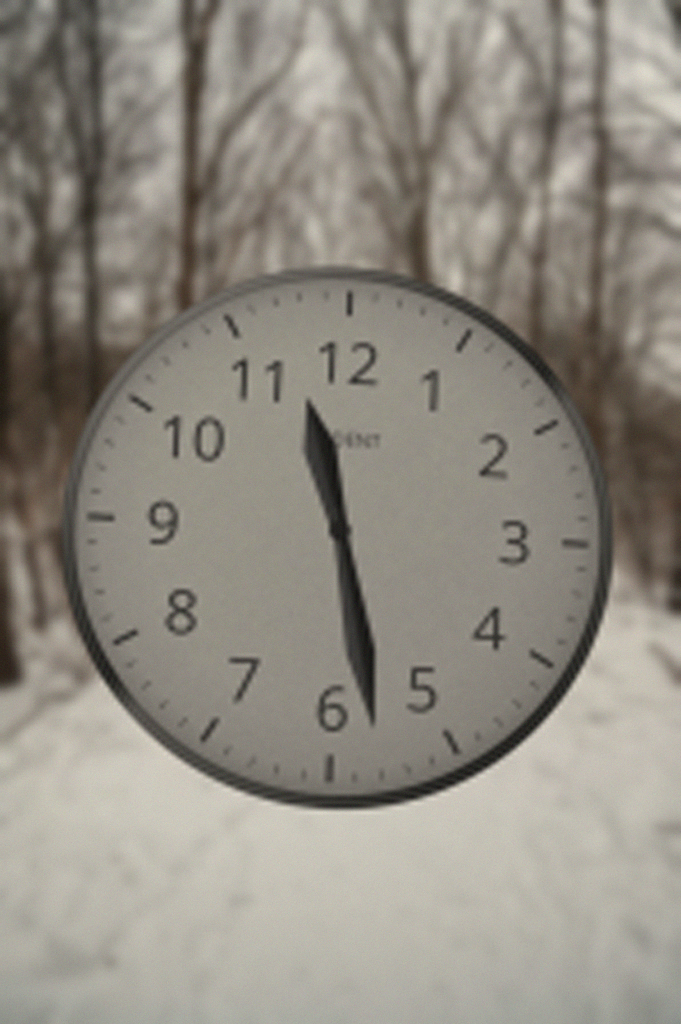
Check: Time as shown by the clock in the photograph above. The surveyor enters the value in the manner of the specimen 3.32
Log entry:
11.28
